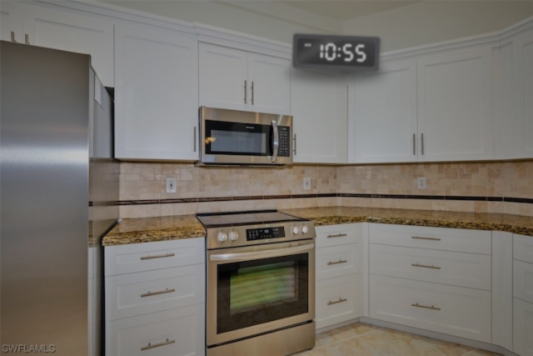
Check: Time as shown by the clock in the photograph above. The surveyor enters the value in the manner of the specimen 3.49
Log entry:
10.55
